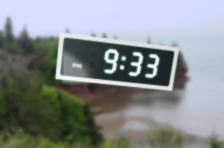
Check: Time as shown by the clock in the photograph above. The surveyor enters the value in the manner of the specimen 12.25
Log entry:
9.33
